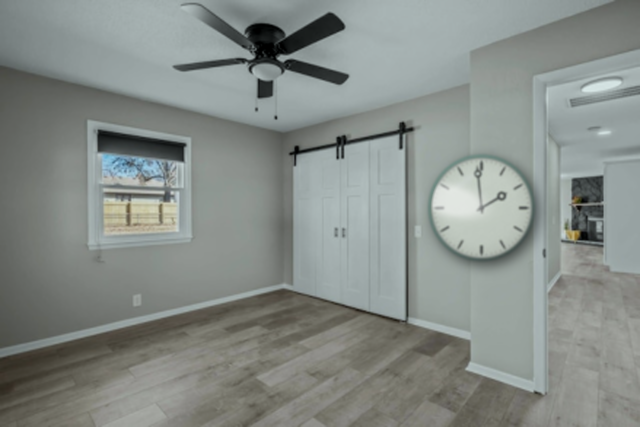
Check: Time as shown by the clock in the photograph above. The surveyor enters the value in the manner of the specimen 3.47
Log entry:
1.59
